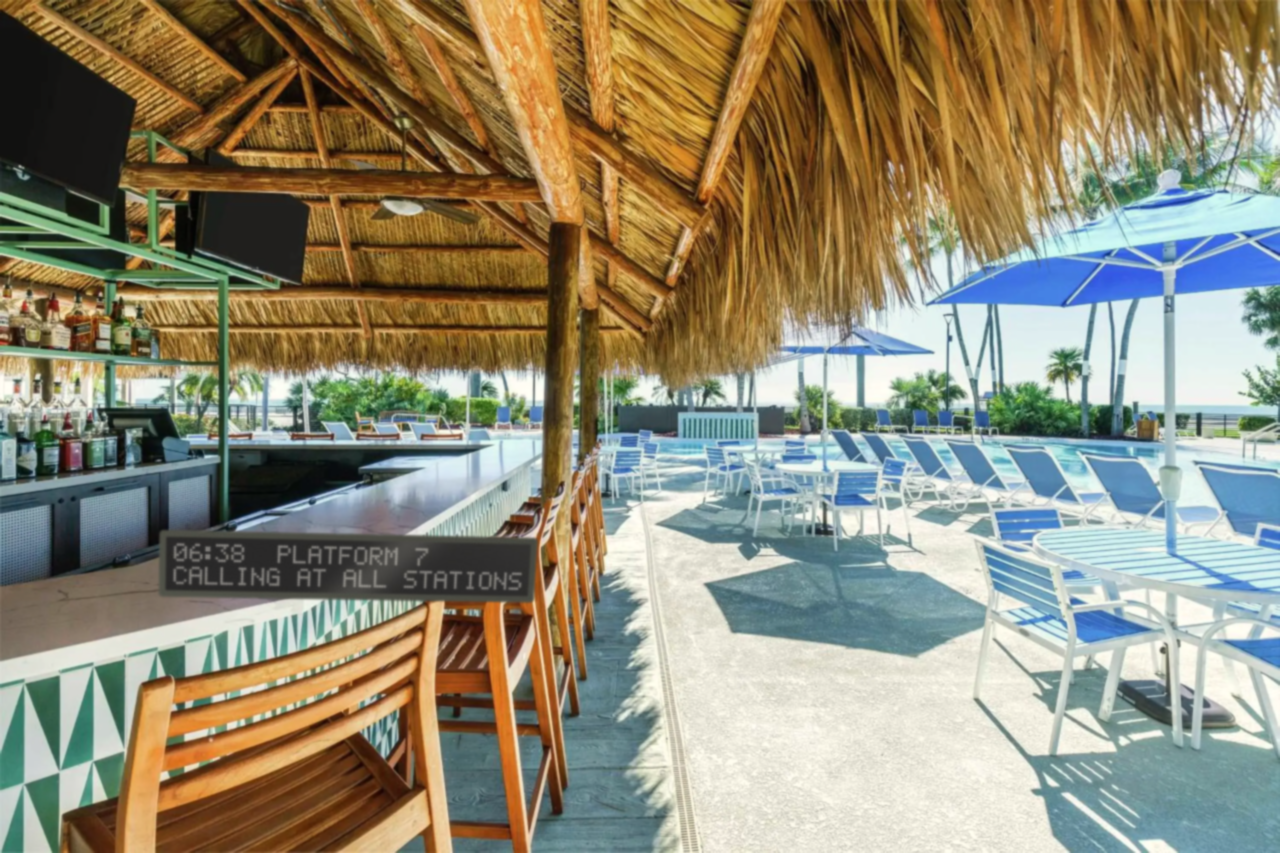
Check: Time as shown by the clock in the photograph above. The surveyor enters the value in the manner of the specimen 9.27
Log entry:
6.38
